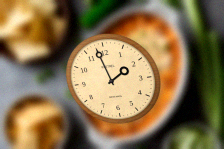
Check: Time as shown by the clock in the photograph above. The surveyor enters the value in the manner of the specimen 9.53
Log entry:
1.58
